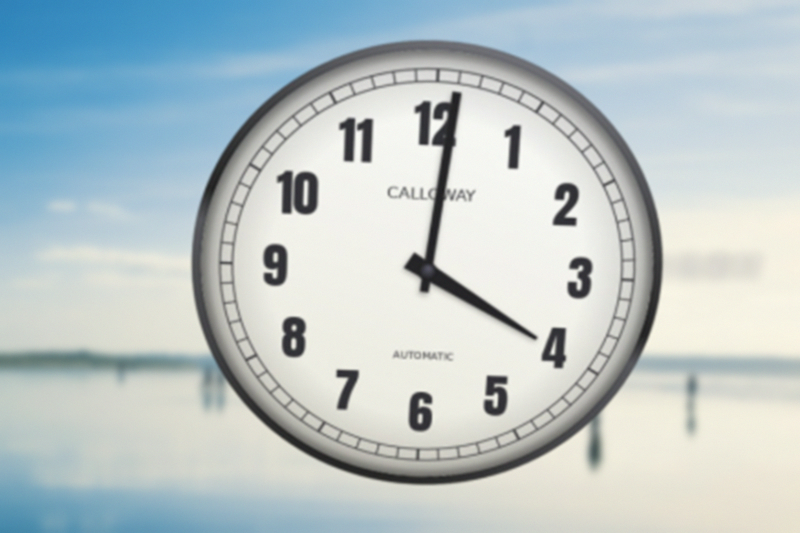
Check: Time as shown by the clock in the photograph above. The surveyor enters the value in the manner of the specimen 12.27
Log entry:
4.01
